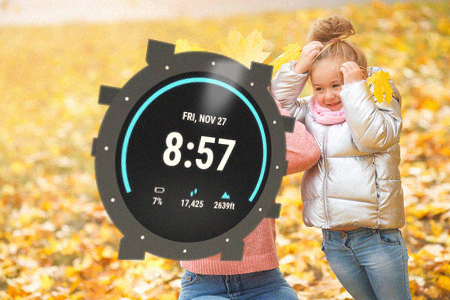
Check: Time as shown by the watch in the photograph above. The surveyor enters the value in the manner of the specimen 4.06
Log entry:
8.57
